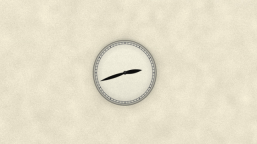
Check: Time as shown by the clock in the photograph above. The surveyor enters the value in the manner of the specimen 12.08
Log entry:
2.42
